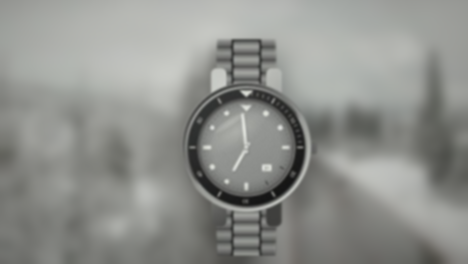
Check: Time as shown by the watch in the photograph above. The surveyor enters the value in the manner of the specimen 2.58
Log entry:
6.59
